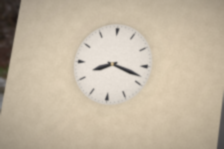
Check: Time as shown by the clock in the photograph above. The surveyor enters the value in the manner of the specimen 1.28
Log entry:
8.18
